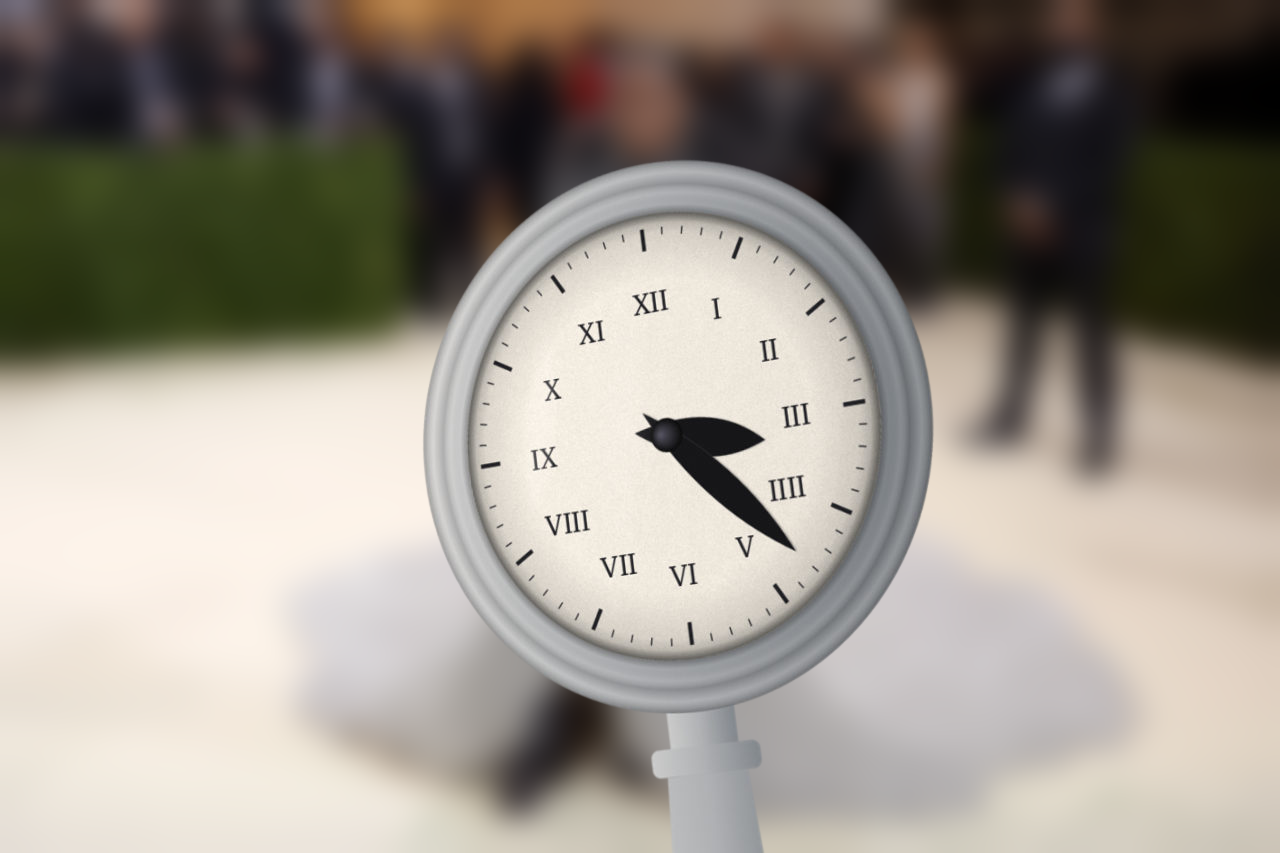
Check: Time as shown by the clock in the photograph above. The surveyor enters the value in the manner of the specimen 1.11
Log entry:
3.23
